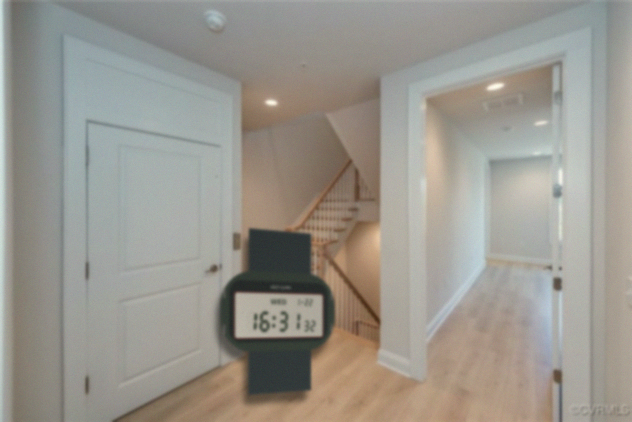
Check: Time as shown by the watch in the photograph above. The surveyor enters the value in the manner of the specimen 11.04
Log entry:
16.31
